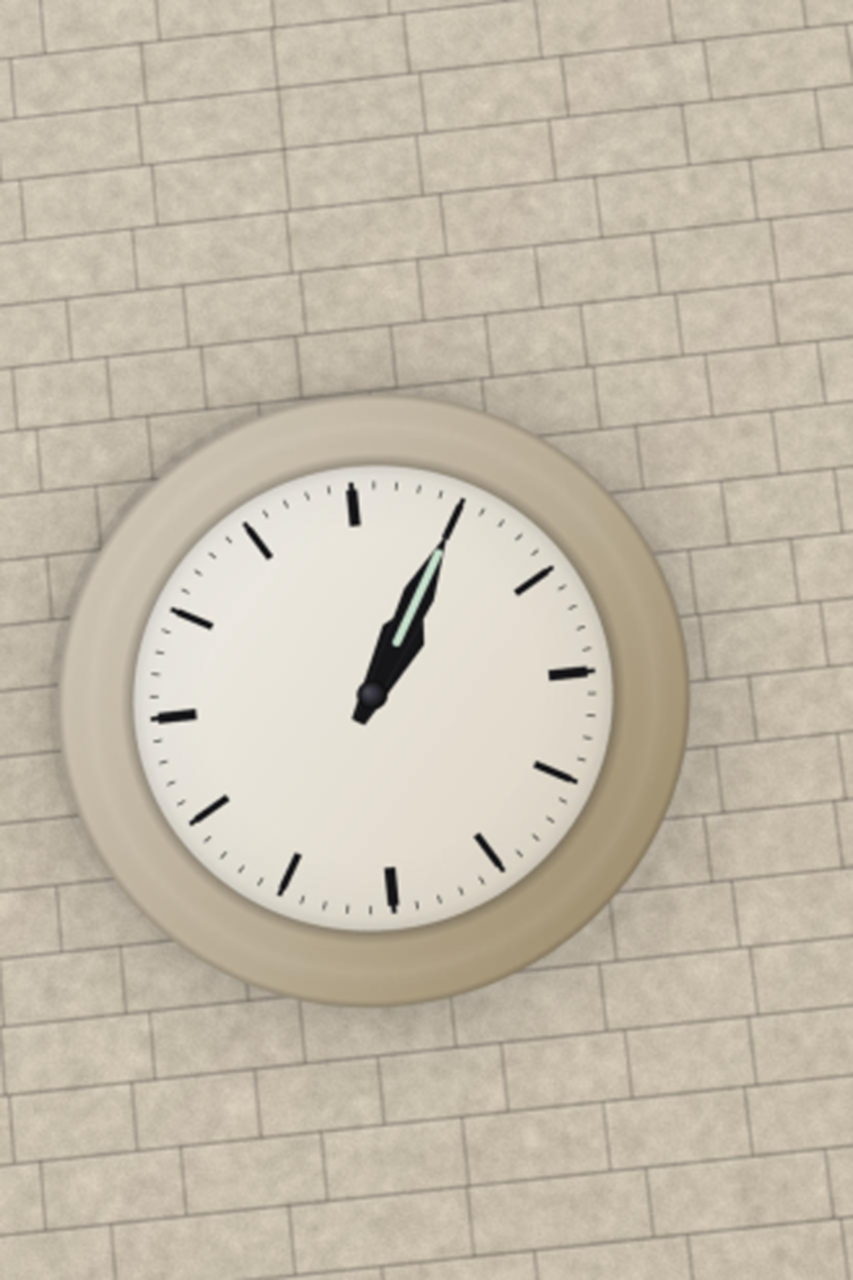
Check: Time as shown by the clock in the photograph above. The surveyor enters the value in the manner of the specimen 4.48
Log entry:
1.05
